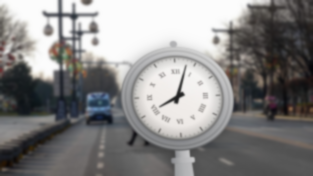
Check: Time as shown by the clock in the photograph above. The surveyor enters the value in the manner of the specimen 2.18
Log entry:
8.03
